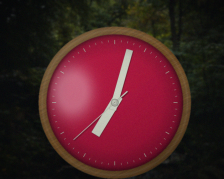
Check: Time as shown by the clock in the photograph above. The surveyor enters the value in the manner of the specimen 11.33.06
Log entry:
7.02.38
